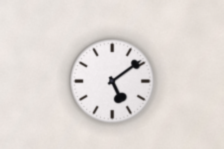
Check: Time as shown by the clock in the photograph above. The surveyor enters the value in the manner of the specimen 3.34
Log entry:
5.09
